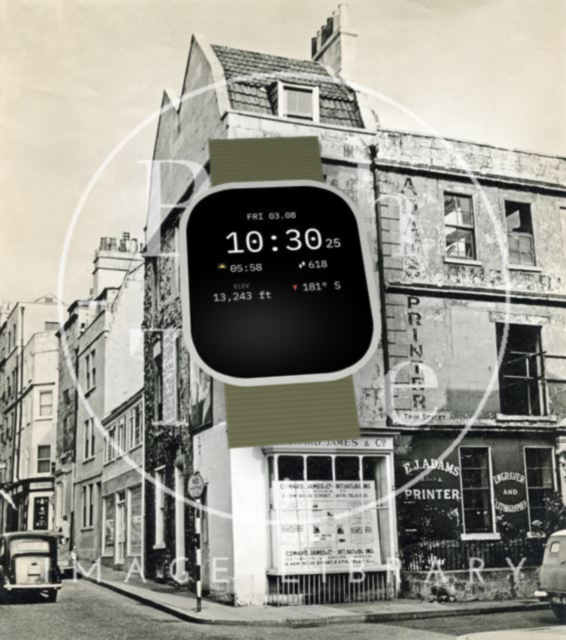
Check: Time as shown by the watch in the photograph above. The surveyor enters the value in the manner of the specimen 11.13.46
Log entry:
10.30.25
